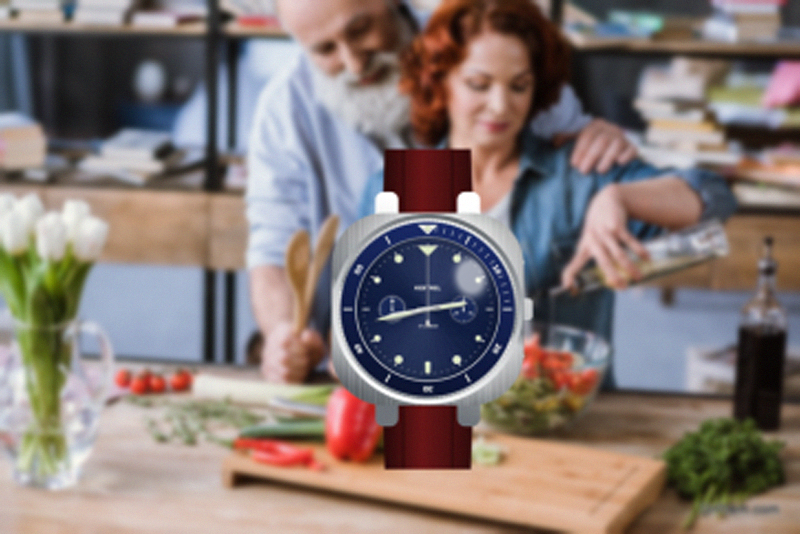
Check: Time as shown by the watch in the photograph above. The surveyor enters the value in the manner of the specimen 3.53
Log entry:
2.43
